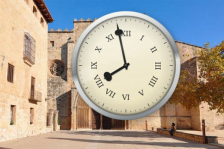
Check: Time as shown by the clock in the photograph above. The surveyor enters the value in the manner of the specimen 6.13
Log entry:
7.58
